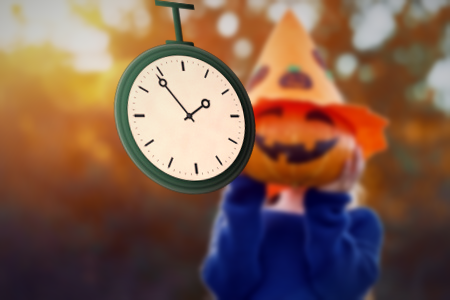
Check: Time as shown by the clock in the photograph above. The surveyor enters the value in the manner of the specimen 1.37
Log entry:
1.54
